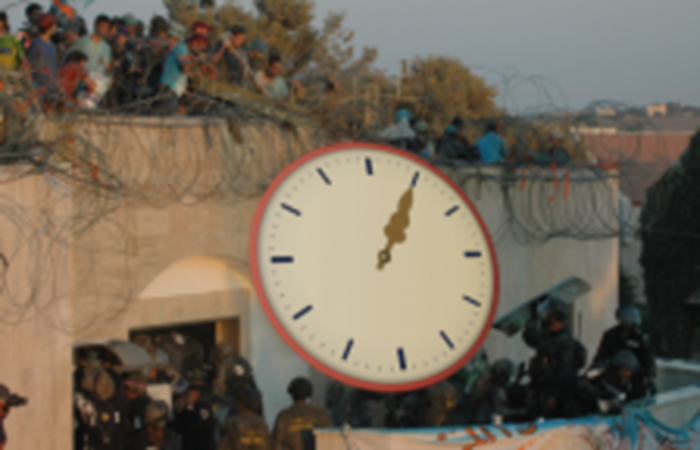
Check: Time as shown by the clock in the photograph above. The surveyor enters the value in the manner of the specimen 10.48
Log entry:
1.05
